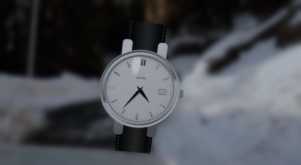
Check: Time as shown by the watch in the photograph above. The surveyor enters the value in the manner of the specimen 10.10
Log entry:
4.36
